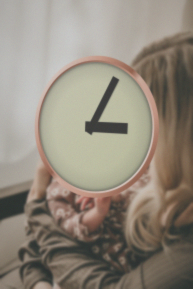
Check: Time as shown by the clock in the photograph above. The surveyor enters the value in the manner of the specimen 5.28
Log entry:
3.05
